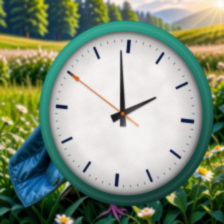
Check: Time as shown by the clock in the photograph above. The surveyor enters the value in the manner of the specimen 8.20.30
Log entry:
1.58.50
